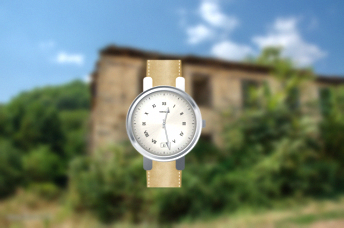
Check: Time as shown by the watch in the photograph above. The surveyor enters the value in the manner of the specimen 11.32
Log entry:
12.28
